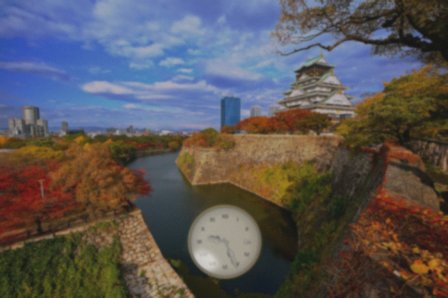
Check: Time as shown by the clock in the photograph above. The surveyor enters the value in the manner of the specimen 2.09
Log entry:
9.26
